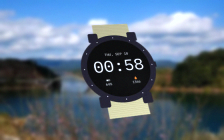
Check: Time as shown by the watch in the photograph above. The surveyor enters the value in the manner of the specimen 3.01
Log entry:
0.58
